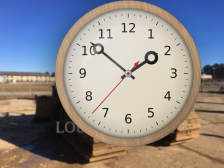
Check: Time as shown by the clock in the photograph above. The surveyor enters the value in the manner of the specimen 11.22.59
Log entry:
1.51.37
